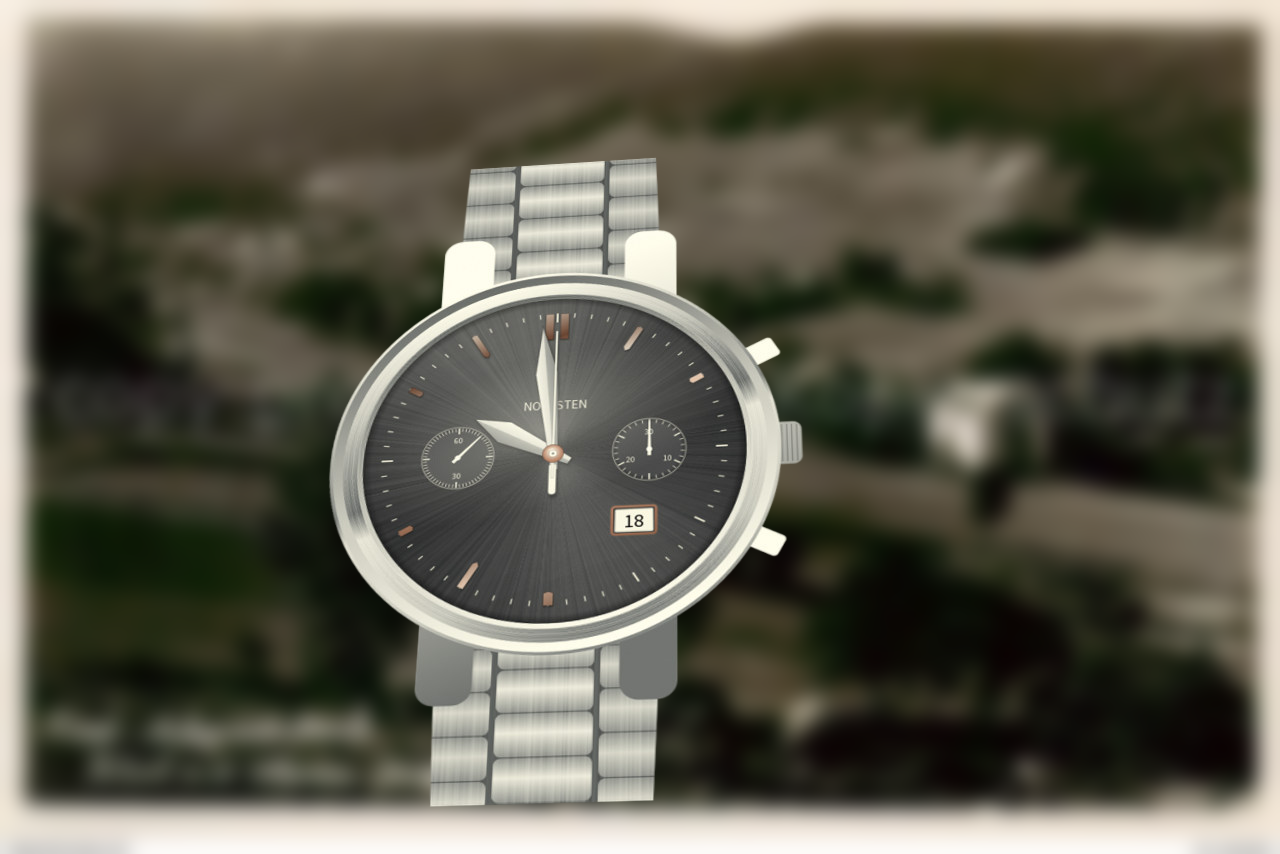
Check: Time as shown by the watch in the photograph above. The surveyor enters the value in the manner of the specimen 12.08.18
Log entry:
9.59.07
